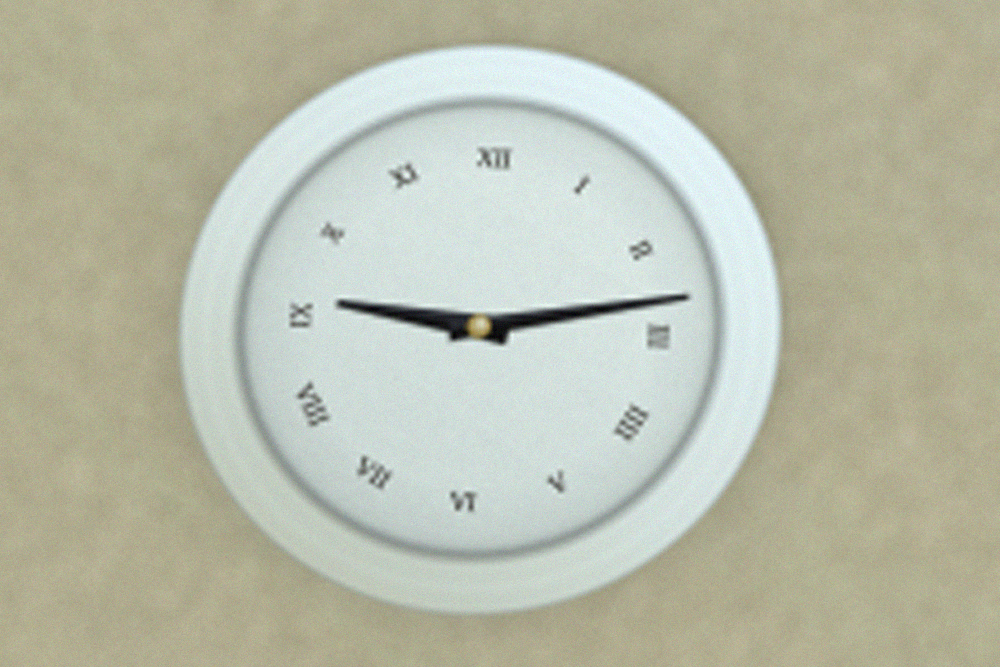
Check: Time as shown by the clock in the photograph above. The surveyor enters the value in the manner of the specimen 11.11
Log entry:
9.13
